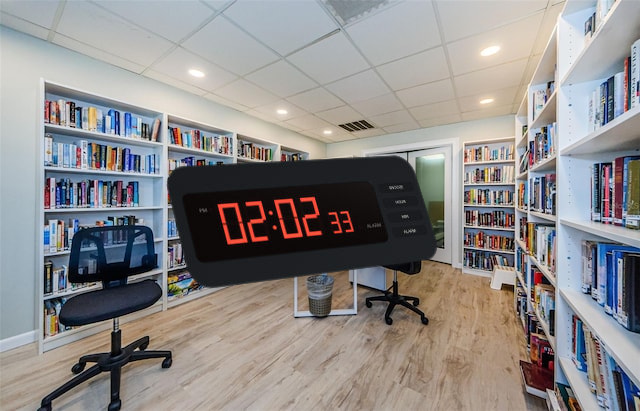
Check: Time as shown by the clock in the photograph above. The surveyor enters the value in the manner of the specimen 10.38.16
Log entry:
2.02.33
